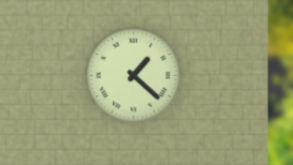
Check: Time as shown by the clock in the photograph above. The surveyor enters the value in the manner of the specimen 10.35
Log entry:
1.22
